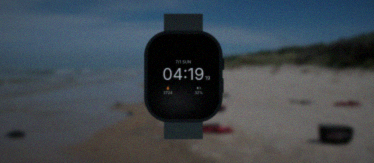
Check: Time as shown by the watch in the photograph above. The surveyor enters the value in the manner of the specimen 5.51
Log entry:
4.19
